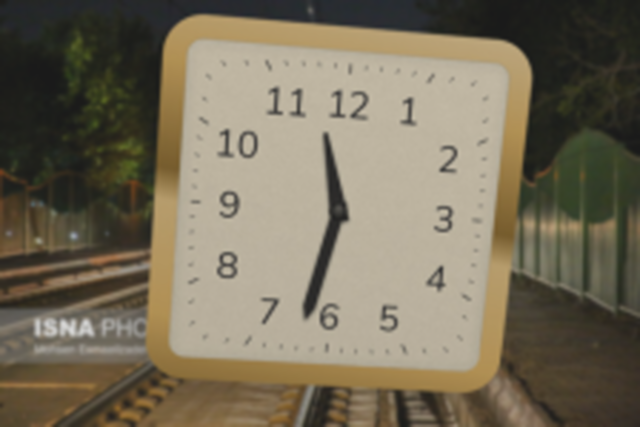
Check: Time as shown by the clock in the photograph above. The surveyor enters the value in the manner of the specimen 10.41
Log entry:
11.32
